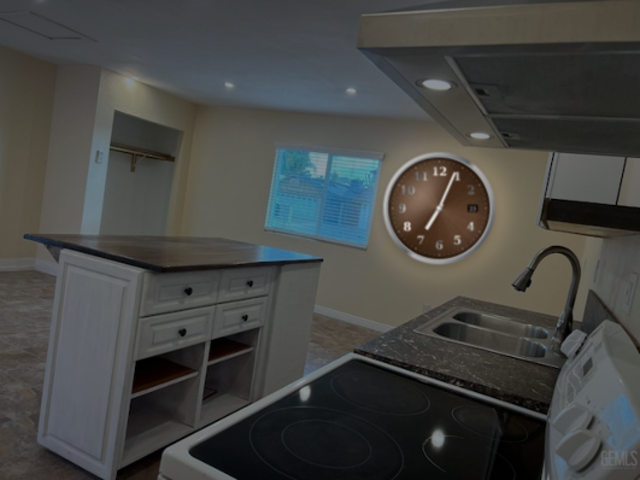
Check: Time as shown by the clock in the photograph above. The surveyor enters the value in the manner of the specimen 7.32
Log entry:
7.04
